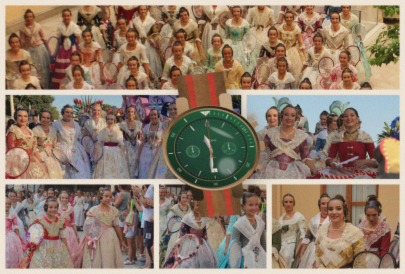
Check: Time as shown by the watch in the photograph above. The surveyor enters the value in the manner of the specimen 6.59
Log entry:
11.31
